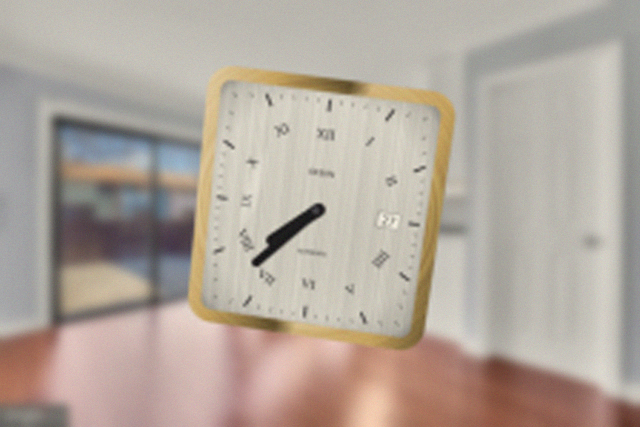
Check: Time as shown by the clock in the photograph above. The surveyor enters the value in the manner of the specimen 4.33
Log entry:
7.37
